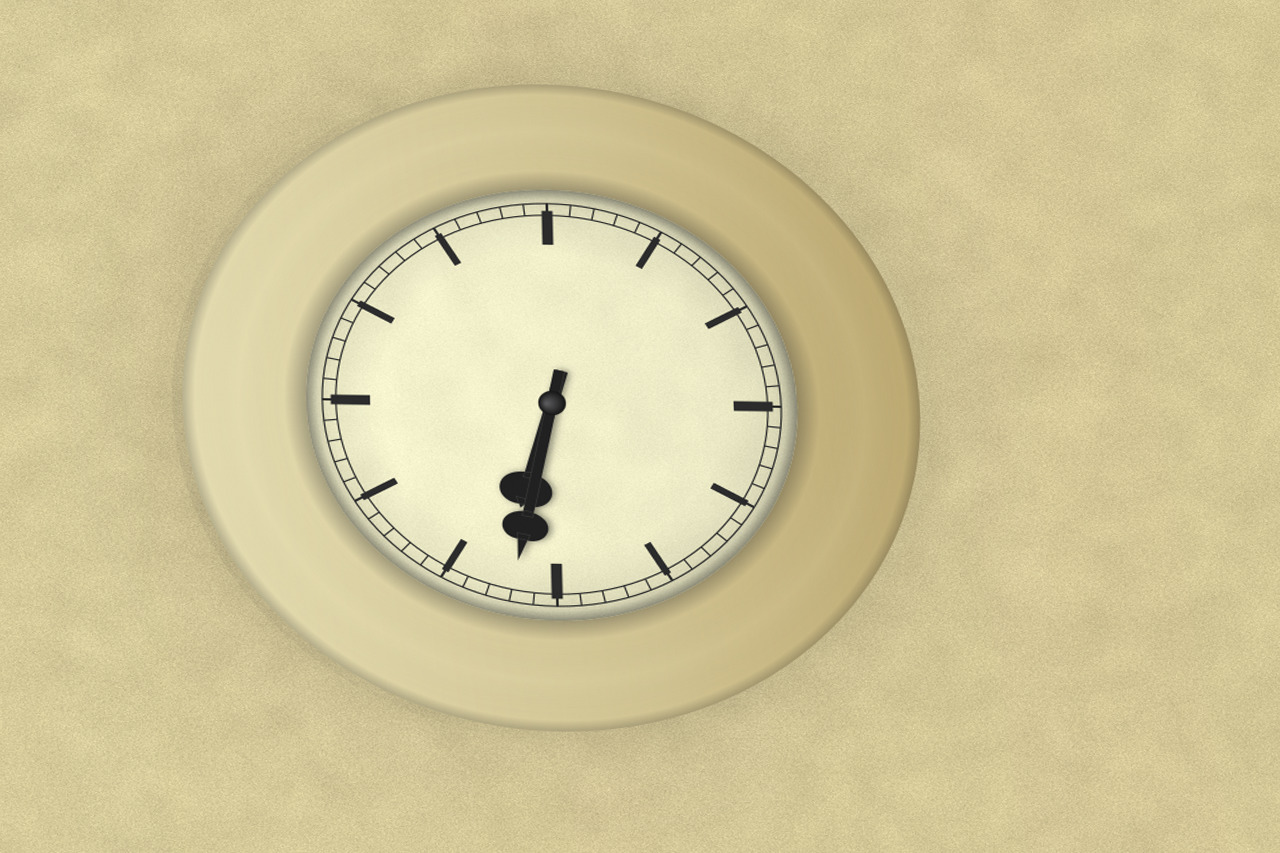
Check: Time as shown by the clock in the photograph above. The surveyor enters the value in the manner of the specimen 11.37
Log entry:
6.32
